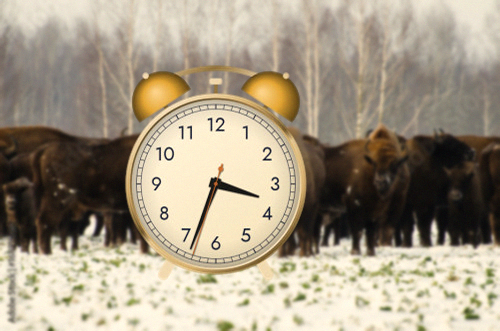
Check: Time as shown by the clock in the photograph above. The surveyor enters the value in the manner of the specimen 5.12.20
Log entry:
3.33.33
